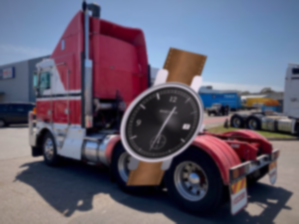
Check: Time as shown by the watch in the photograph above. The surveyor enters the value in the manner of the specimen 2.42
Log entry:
12.32
